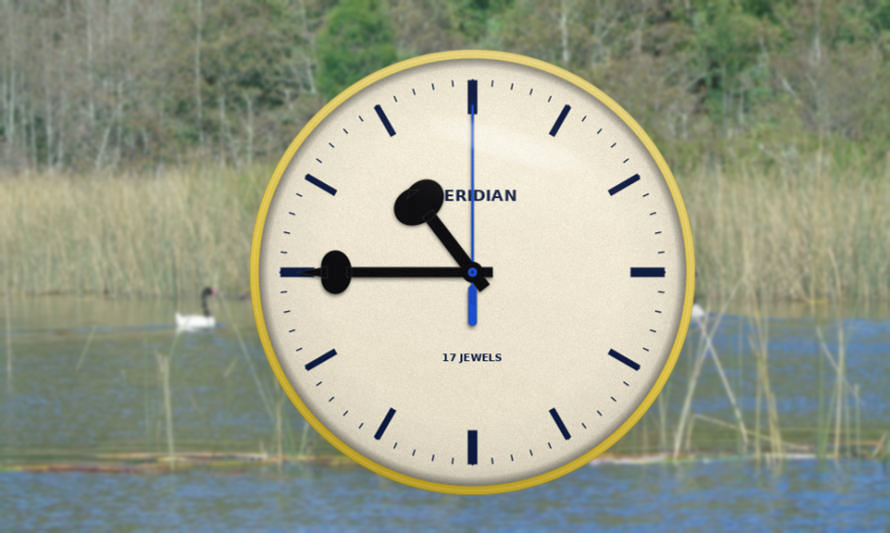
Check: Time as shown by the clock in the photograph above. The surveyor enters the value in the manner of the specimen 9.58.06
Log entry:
10.45.00
